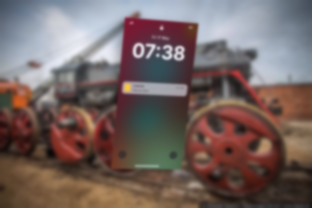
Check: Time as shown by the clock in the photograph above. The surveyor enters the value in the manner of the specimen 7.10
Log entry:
7.38
